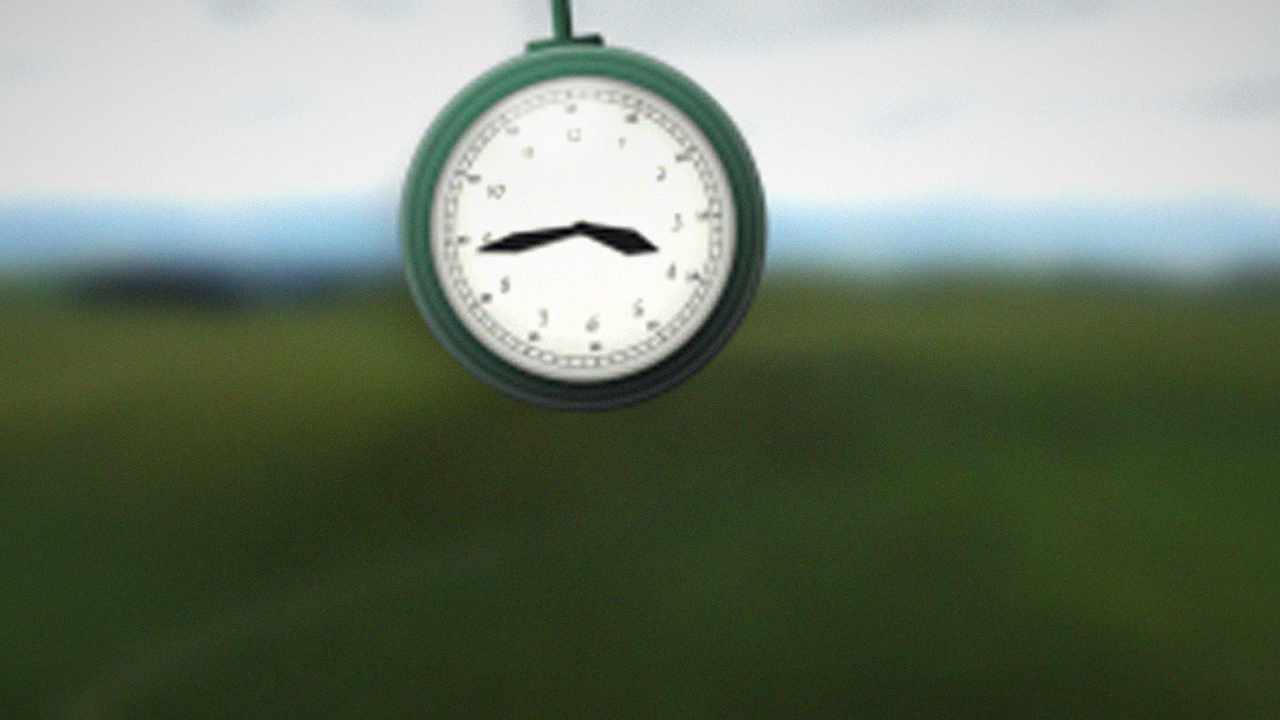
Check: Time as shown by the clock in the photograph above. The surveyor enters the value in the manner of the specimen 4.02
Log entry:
3.44
